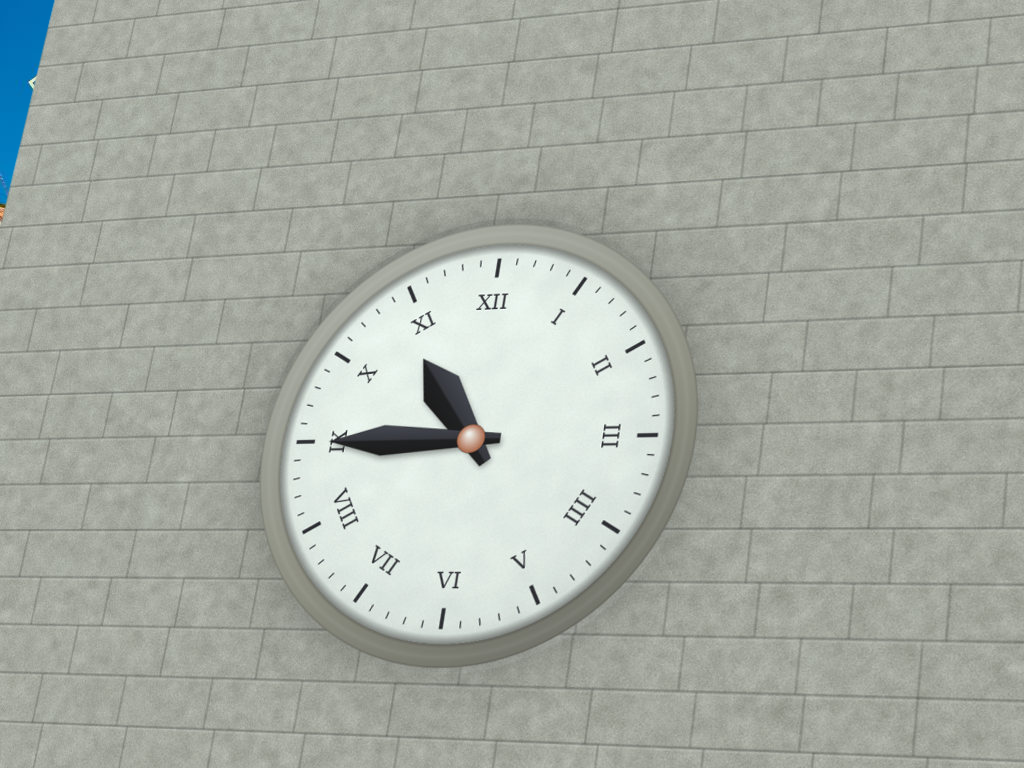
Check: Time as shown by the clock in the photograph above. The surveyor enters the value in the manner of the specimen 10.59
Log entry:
10.45
